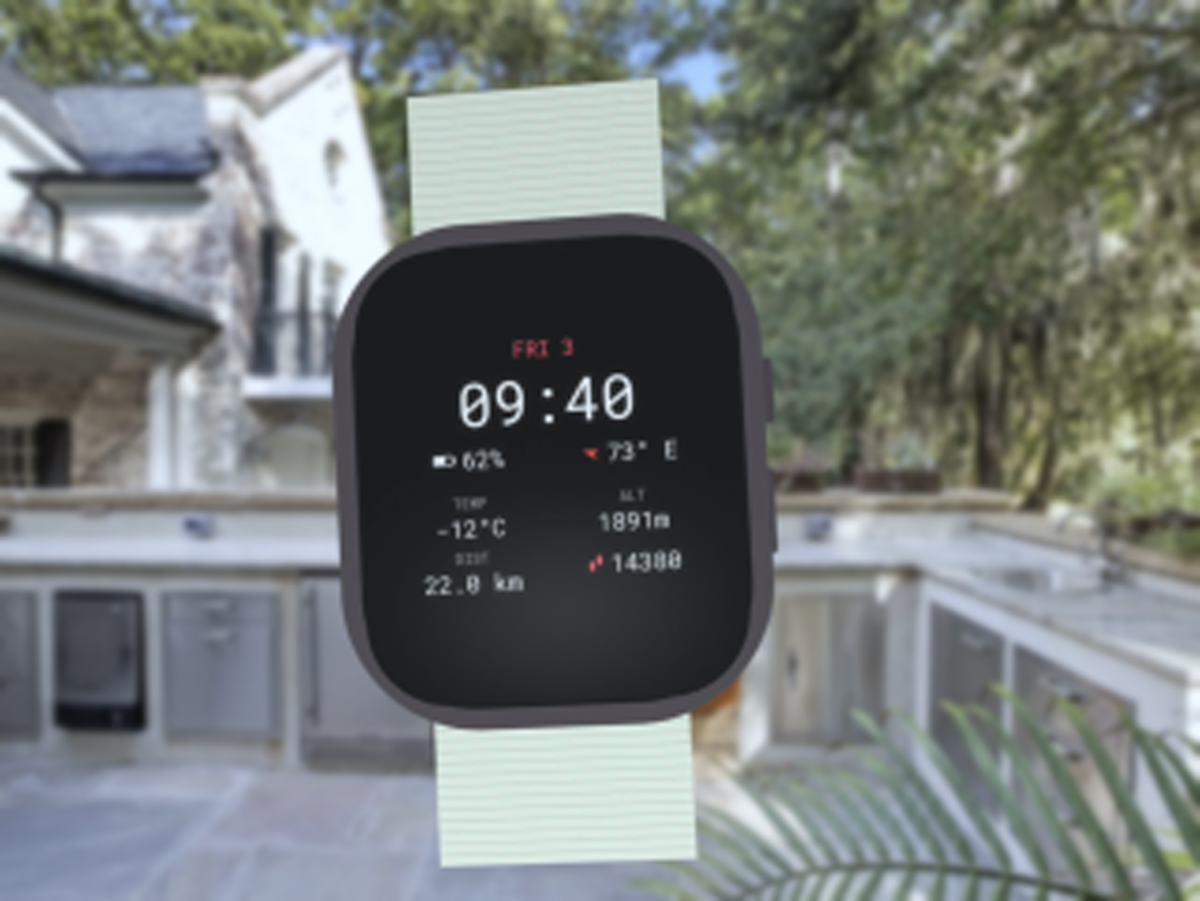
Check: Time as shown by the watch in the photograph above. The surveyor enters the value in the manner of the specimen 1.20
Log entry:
9.40
